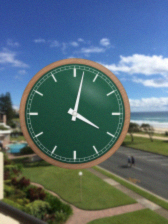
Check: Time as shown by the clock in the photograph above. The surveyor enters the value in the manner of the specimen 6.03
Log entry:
4.02
